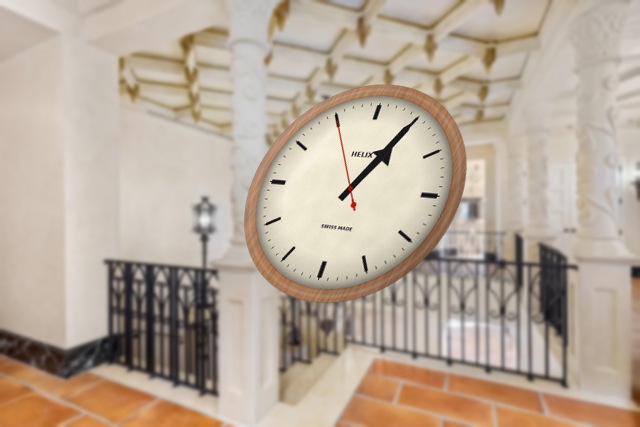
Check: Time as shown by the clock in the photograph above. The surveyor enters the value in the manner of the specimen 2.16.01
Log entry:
1.04.55
